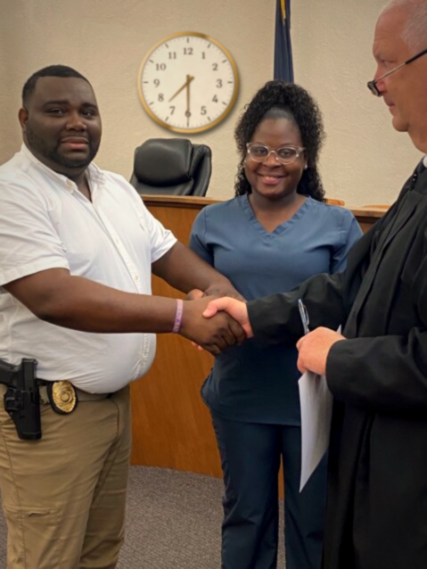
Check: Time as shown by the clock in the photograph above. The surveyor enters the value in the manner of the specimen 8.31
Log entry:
7.30
